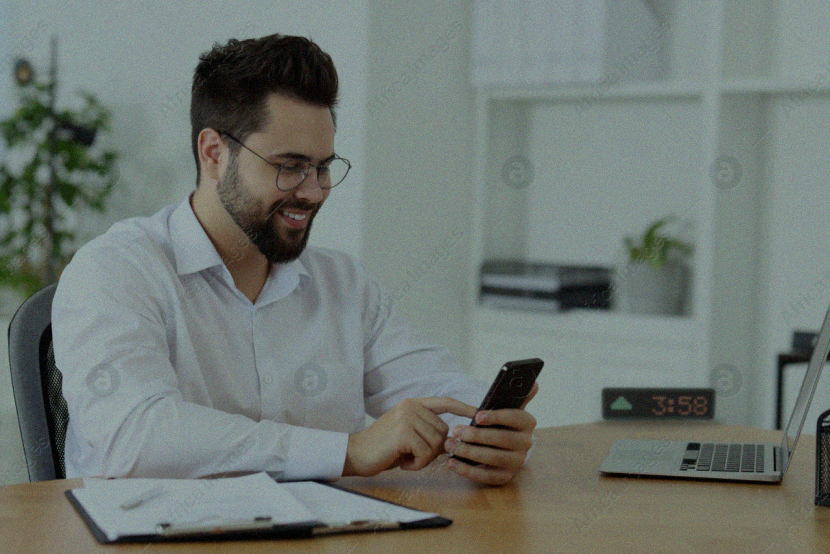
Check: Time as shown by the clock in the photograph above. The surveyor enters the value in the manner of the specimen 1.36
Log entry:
3.58
